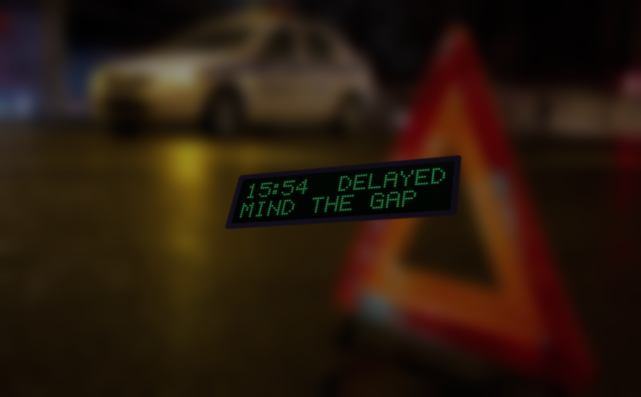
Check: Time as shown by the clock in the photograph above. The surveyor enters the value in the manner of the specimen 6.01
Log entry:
15.54
